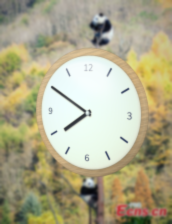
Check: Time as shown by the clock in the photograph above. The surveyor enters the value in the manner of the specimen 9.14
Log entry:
7.50
